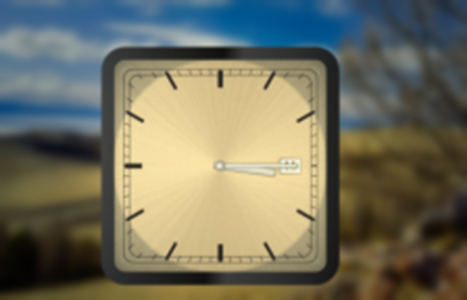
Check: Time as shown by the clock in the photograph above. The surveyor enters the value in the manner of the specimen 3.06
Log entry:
3.15
